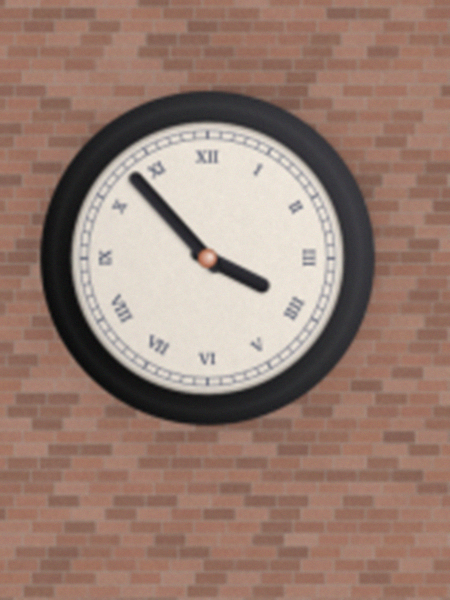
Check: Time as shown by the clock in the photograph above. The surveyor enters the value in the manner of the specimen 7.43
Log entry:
3.53
